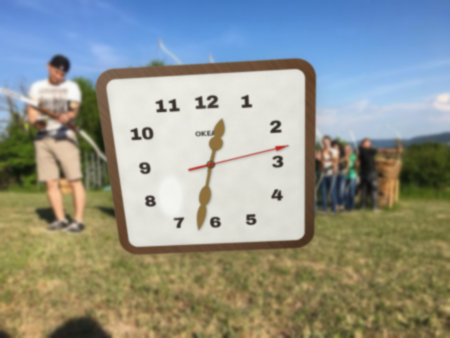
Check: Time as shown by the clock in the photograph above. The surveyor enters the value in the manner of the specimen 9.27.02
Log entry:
12.32.13
